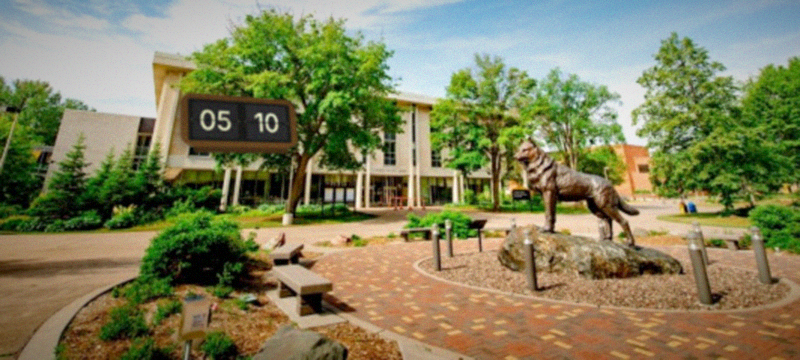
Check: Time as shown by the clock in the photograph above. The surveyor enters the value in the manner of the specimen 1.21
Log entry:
5.10
